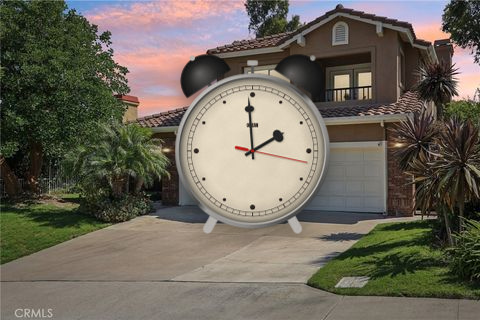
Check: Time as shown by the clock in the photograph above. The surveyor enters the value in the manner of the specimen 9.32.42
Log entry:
1.59.17
